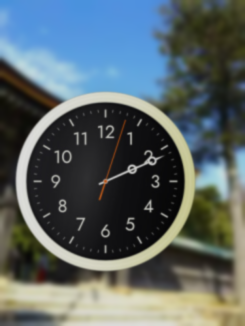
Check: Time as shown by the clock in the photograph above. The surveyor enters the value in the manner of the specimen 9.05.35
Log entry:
2.11.03
